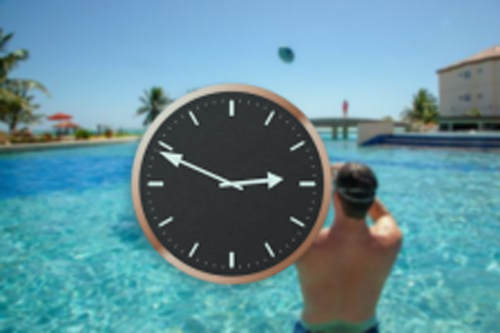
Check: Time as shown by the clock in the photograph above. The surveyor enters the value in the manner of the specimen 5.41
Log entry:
2.49
